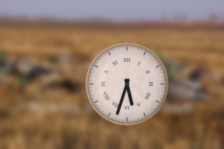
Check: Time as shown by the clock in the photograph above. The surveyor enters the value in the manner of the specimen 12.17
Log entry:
5.33
